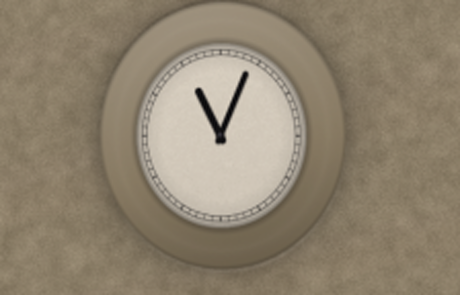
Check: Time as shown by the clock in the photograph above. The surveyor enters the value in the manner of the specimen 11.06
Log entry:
11.04
